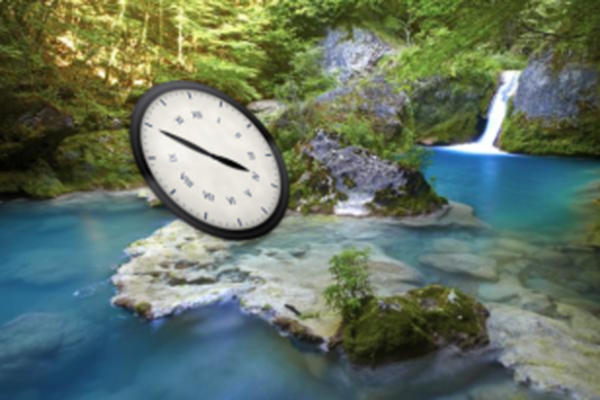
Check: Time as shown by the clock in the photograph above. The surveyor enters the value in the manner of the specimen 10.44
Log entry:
3.50
